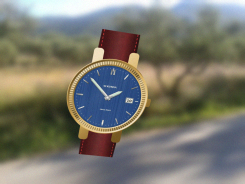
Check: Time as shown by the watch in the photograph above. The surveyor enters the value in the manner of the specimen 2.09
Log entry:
1.52
